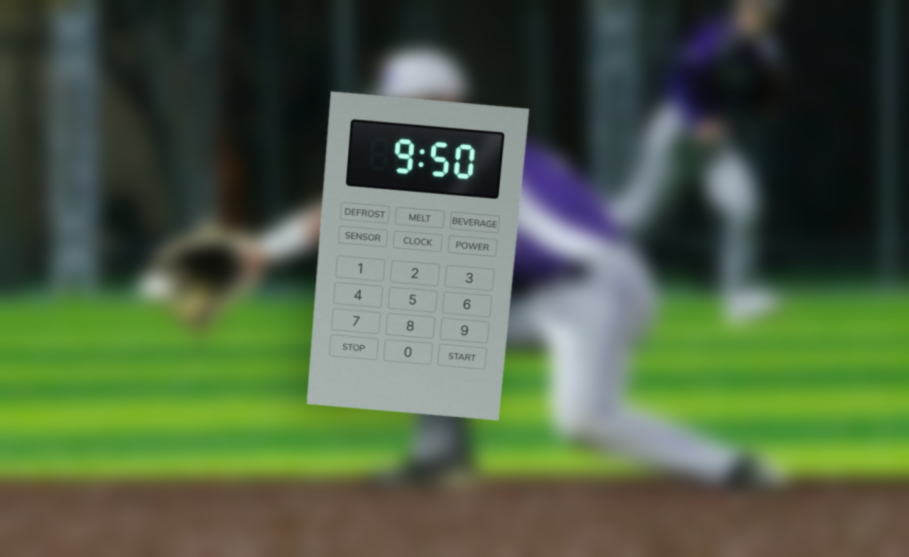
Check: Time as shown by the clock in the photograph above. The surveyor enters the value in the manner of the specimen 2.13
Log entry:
9.50
